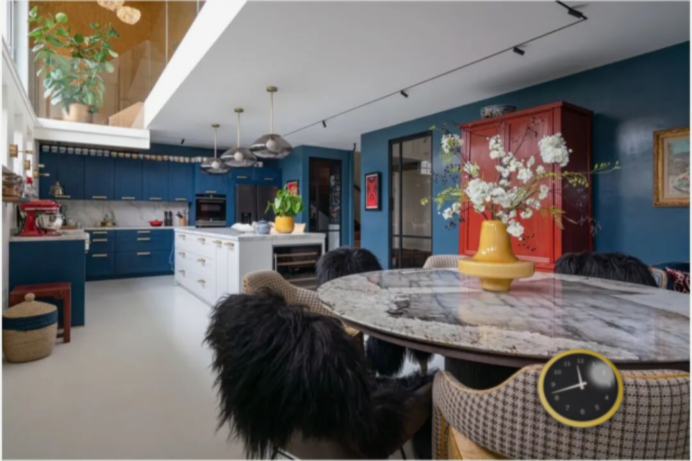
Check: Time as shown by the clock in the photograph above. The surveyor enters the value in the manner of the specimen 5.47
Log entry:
11.42
